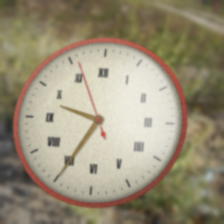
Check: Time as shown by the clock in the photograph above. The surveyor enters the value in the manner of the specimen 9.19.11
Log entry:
9.34.56
